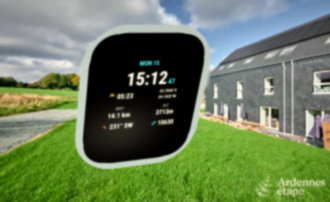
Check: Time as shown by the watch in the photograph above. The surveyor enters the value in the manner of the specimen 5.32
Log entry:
15.12
